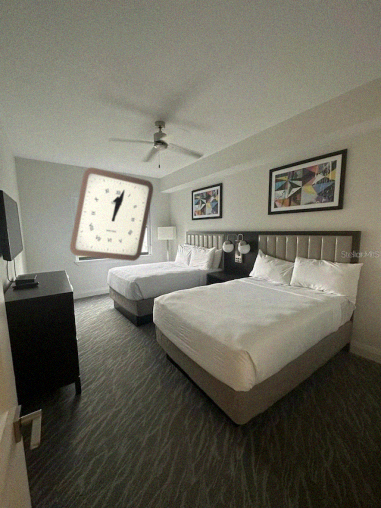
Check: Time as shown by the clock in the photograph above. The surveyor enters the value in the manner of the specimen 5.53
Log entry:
12.02
